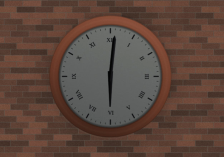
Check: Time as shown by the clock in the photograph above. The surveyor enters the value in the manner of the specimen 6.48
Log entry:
6.01
